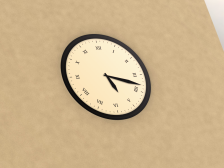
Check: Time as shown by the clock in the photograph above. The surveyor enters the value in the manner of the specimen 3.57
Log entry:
5.18
